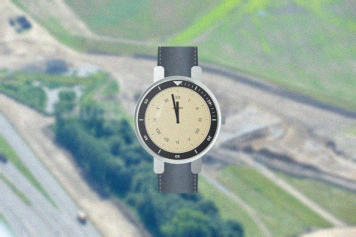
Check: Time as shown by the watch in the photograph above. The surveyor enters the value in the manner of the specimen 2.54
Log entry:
11.58
